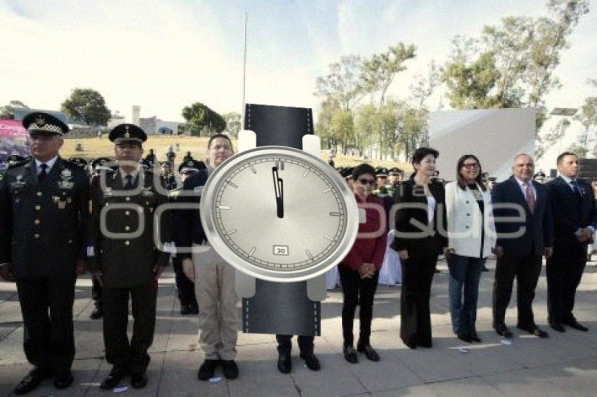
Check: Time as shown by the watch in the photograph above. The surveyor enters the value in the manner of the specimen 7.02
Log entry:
11.59
